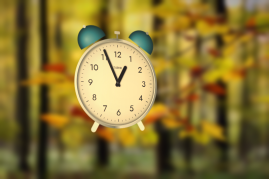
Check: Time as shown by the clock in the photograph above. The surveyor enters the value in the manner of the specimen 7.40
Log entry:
12.56
